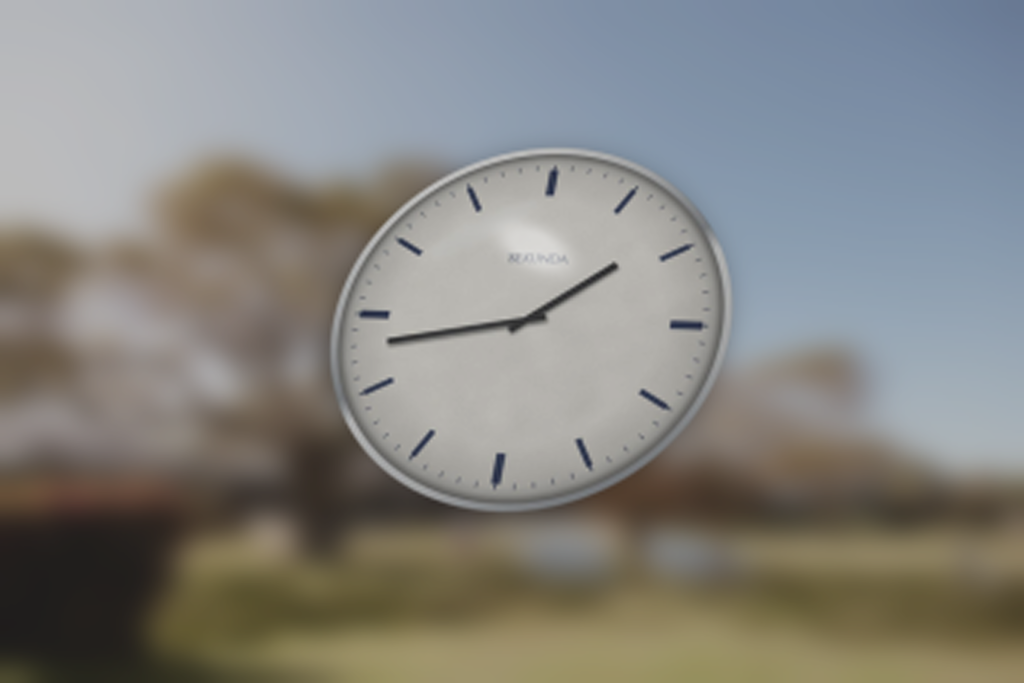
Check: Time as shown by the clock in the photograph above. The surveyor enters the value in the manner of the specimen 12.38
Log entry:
1.43
